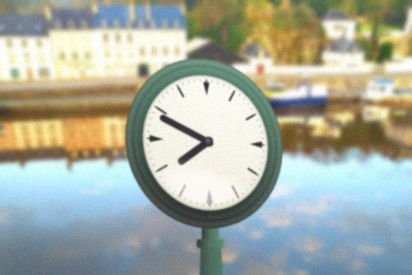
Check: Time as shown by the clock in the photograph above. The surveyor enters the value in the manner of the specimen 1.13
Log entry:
7.49
